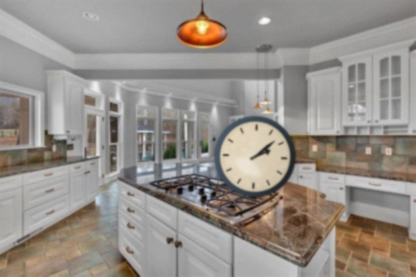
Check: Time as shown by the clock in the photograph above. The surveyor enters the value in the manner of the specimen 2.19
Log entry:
2.08
